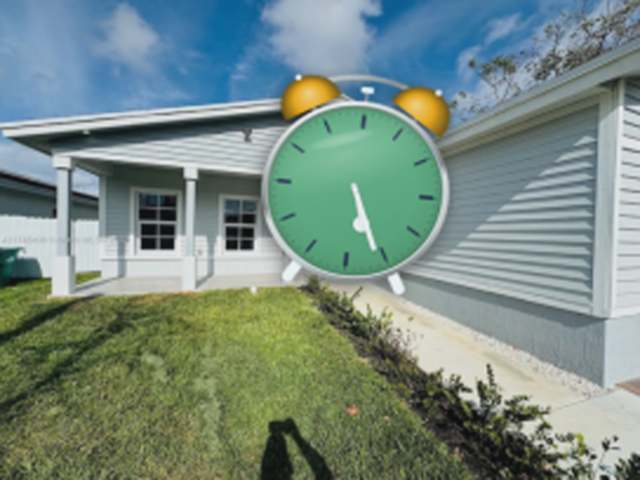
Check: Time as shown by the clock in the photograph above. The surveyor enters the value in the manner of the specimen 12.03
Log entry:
5.26
